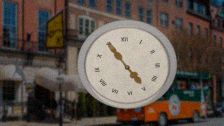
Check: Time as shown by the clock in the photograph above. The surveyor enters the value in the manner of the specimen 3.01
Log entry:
4.55
